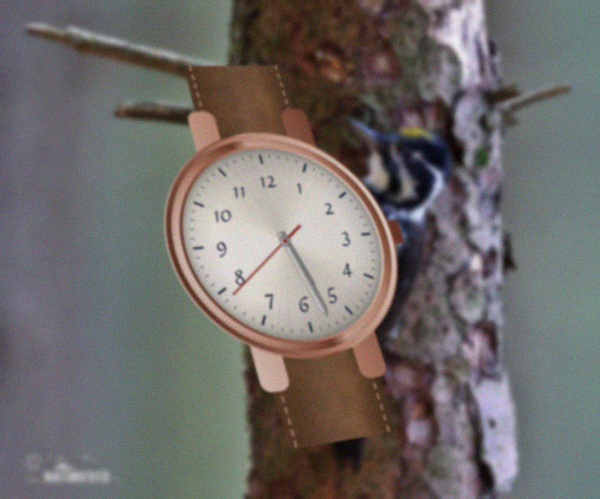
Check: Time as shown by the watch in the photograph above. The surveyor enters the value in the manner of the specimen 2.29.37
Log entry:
5.27.39
